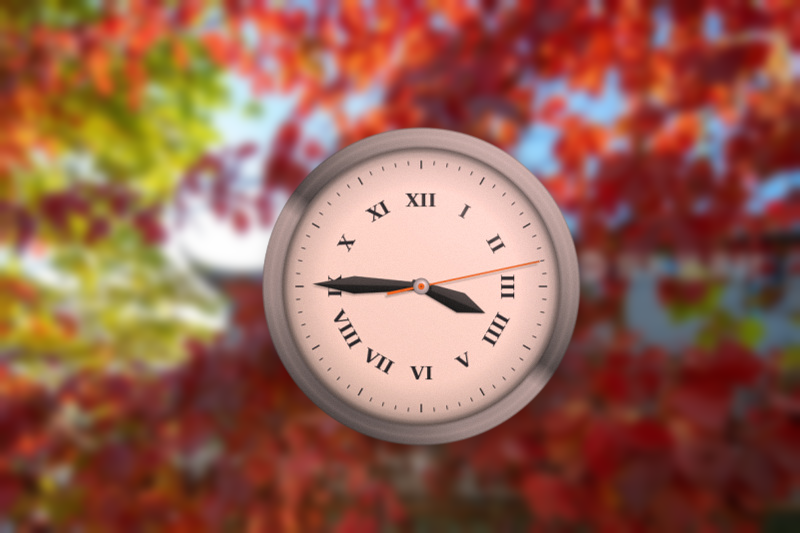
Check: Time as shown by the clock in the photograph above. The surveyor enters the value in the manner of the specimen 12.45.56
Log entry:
3.45.13
